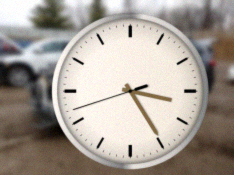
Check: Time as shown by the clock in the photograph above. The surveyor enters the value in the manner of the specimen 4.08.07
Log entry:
3.24.42
